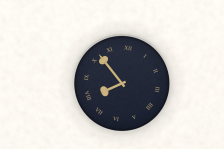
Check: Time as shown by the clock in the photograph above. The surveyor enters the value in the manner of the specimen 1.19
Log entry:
7.52
